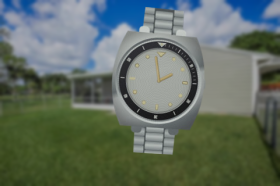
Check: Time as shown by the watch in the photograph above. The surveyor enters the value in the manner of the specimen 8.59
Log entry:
1.58
